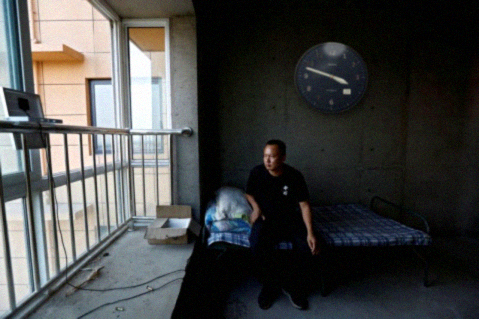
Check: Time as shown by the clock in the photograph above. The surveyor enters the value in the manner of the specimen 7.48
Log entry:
3.48
